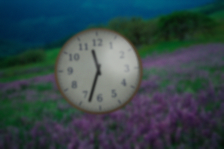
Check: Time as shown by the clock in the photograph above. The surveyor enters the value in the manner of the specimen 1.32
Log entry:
11.33
